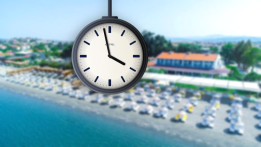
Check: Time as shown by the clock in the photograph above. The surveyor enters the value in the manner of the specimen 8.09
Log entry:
3.58
